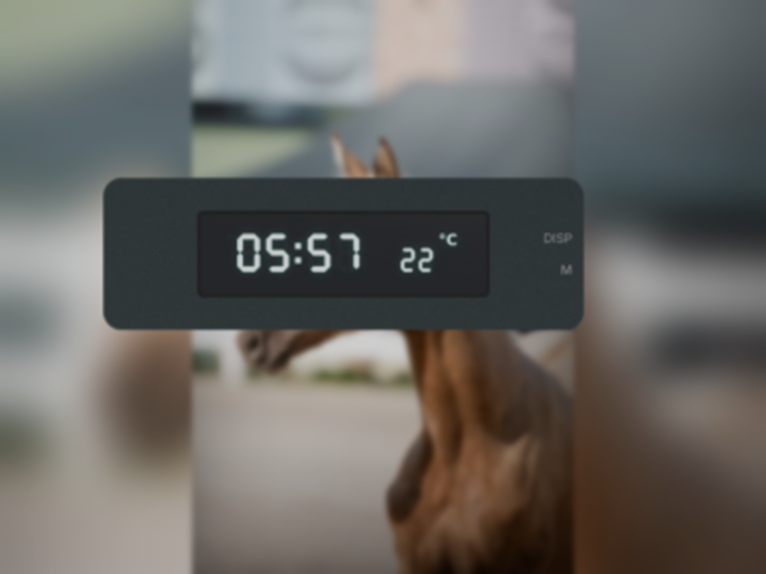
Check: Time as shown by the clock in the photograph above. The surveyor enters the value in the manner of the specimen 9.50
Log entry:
5.57
